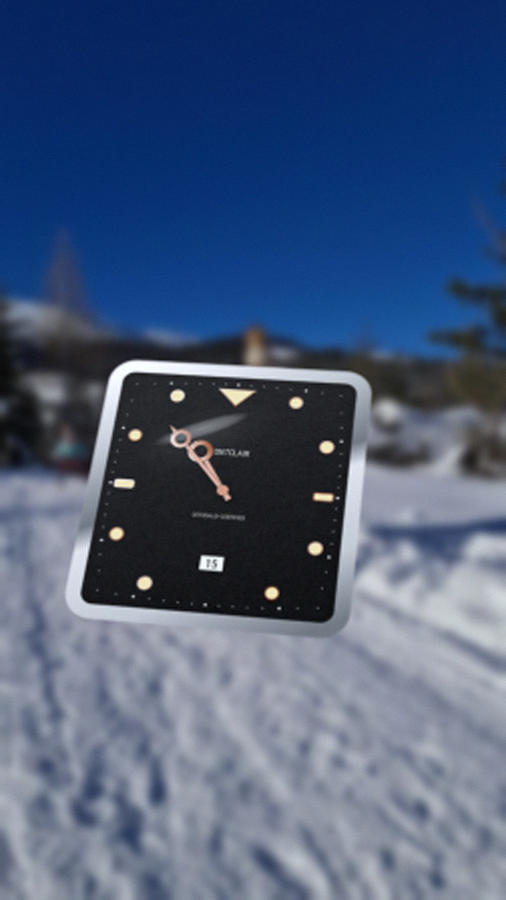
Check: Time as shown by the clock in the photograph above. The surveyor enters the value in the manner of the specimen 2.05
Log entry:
10.53
